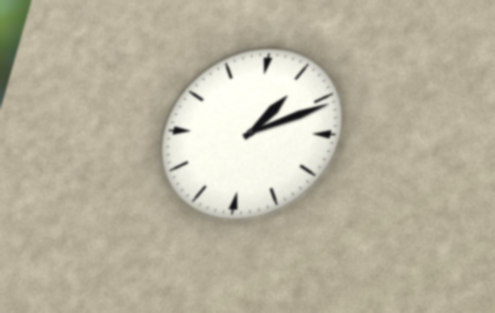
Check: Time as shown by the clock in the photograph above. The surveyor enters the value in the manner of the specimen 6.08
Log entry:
1.11
